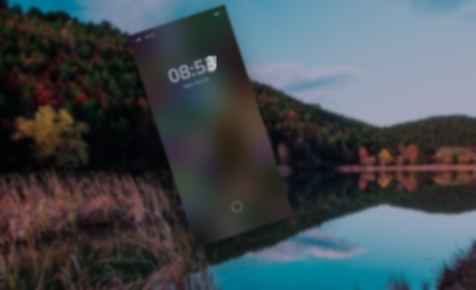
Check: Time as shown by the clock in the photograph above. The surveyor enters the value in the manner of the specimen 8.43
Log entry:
8.53
